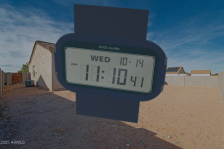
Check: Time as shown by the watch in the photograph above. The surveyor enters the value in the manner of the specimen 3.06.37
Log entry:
11.10.41
